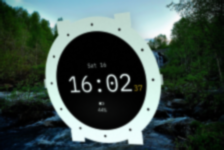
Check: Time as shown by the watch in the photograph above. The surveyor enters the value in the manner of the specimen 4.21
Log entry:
16.02
